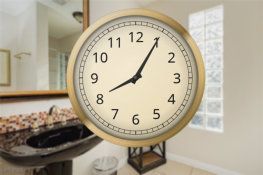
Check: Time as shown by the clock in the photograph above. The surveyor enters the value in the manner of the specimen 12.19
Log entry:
8.05
